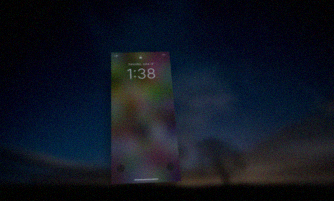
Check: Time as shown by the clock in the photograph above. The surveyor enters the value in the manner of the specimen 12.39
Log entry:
1.38
